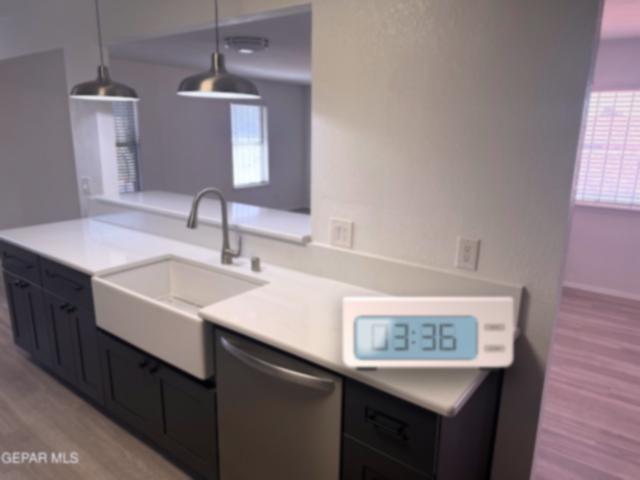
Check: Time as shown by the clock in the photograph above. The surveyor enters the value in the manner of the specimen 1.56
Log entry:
3.36
